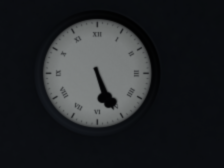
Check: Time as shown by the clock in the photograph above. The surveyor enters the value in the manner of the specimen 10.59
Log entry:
5.26
